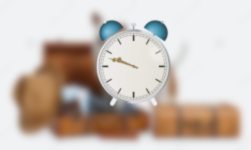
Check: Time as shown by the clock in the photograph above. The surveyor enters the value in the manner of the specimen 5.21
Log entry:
9.48
